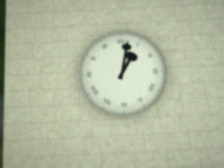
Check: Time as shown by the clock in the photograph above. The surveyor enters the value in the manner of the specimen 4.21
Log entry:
1.02
